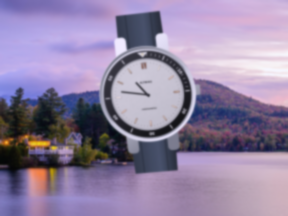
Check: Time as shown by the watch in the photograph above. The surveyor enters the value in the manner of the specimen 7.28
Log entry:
10.47
